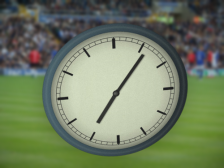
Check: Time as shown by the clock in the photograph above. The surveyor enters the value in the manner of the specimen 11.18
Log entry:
7.06
